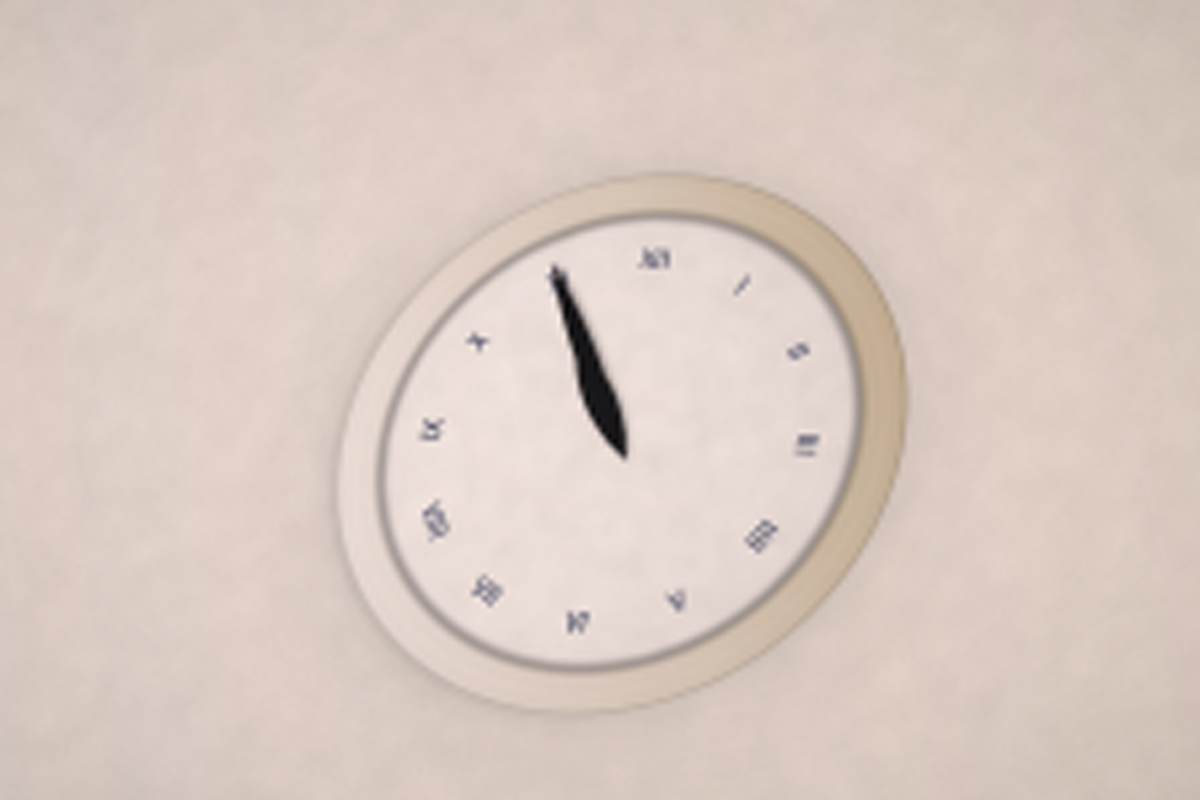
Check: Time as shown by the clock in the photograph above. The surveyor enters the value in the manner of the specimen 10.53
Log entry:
10.55
